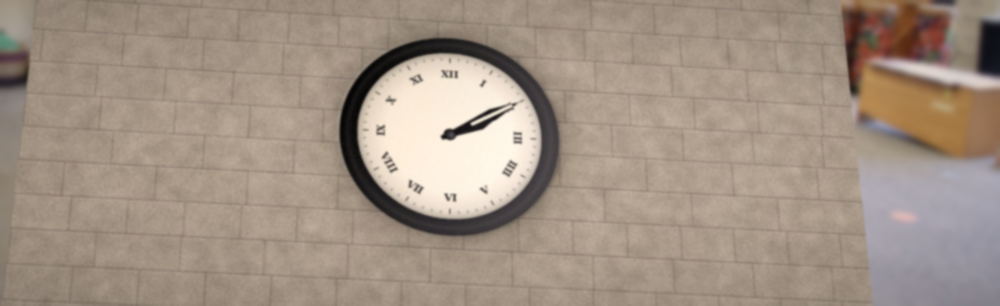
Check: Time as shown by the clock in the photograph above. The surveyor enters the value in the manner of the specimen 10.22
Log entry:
2.10
